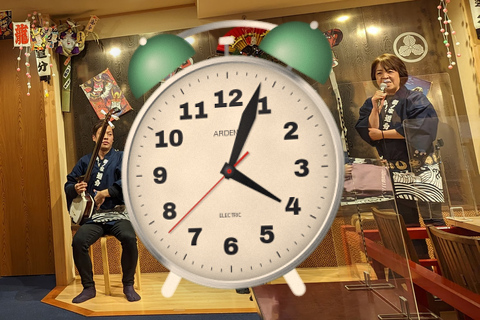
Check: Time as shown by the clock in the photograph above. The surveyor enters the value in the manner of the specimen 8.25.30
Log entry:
4.03.38
